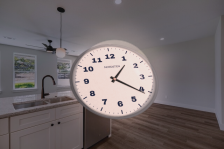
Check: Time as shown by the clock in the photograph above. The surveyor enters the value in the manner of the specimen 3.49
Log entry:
1.21
